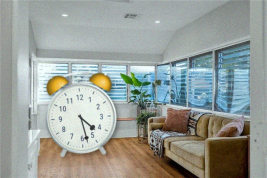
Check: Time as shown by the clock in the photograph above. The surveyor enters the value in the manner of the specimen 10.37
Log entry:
4.28
